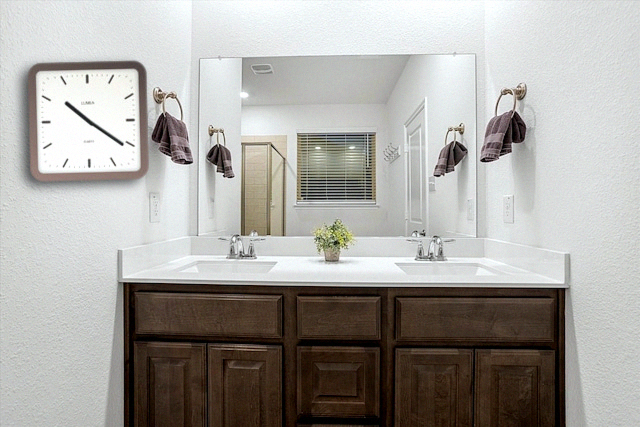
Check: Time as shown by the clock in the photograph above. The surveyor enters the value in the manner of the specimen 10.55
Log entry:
10.21
